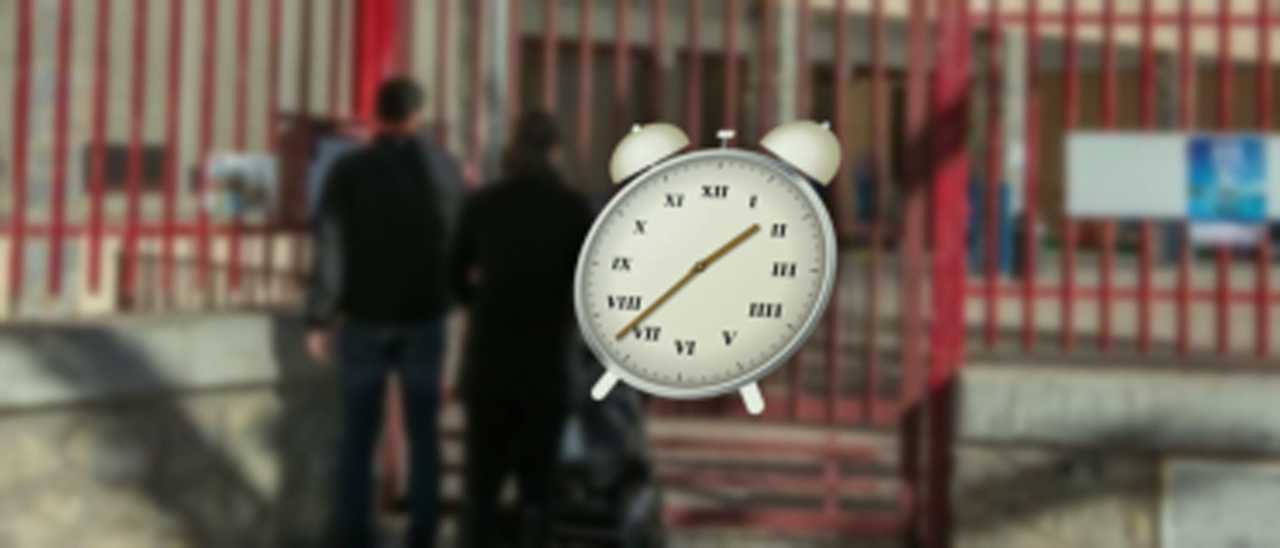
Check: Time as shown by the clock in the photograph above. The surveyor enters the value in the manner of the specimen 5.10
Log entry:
1.37
